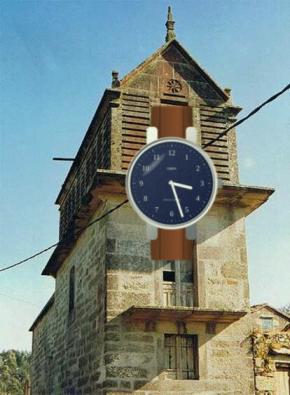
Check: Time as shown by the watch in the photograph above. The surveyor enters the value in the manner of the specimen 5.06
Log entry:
3.27
